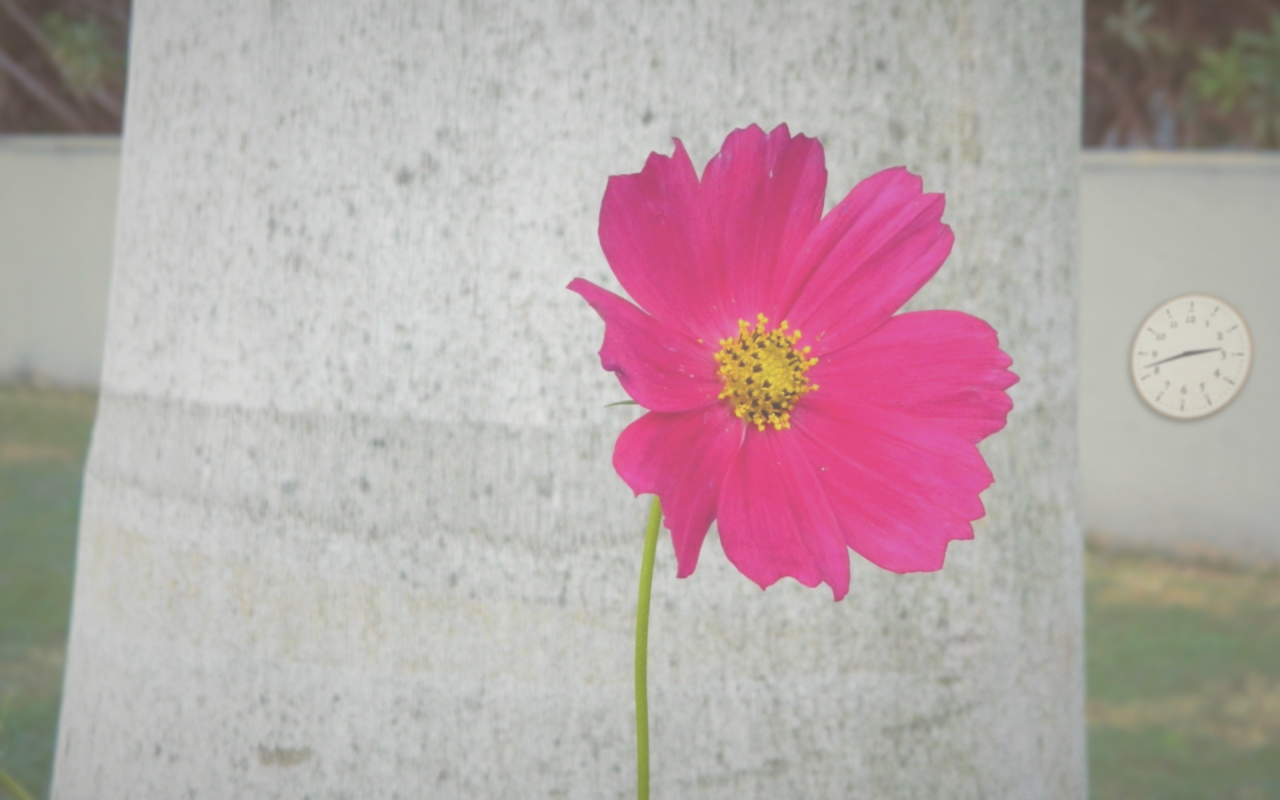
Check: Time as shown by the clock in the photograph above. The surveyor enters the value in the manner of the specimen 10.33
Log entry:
2.42
